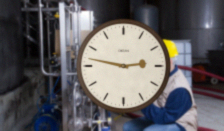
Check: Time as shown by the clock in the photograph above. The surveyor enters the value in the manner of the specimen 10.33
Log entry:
2.47
